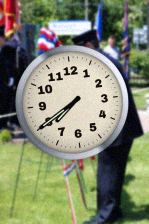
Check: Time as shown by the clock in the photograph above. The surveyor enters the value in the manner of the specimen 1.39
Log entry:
7.40
